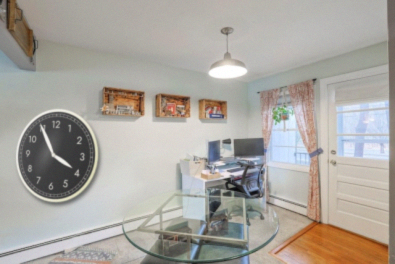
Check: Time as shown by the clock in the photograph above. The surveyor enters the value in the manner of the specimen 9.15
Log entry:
3.55
